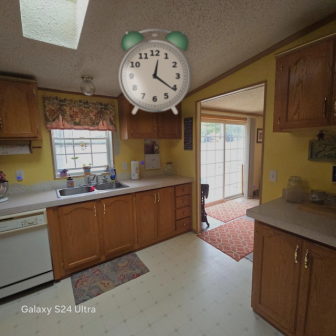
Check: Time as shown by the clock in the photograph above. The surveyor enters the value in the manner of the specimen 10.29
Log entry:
12.21
